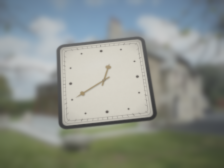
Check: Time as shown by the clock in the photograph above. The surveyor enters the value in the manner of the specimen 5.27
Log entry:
12.40
